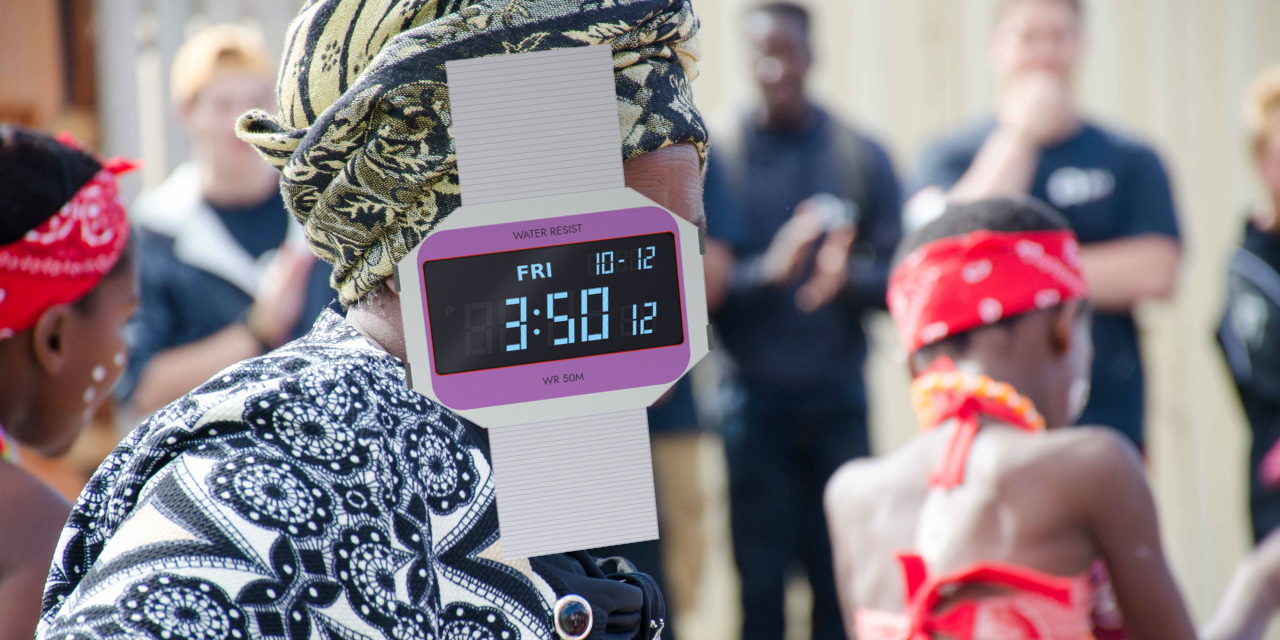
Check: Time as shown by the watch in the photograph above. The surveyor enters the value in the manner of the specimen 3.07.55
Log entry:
3.50.12
